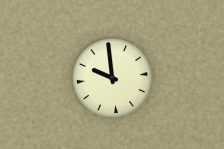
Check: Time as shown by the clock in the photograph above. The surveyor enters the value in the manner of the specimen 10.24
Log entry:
10.00
